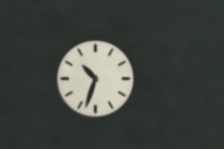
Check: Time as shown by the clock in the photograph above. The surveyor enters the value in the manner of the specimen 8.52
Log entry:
10.33
